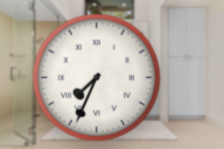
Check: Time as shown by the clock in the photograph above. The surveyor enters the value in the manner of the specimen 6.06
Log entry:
7.34
